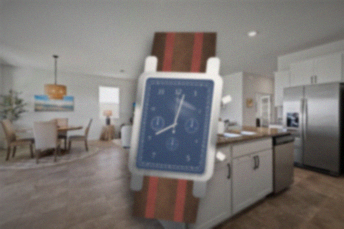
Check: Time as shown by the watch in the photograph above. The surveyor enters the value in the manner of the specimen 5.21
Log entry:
8.02
